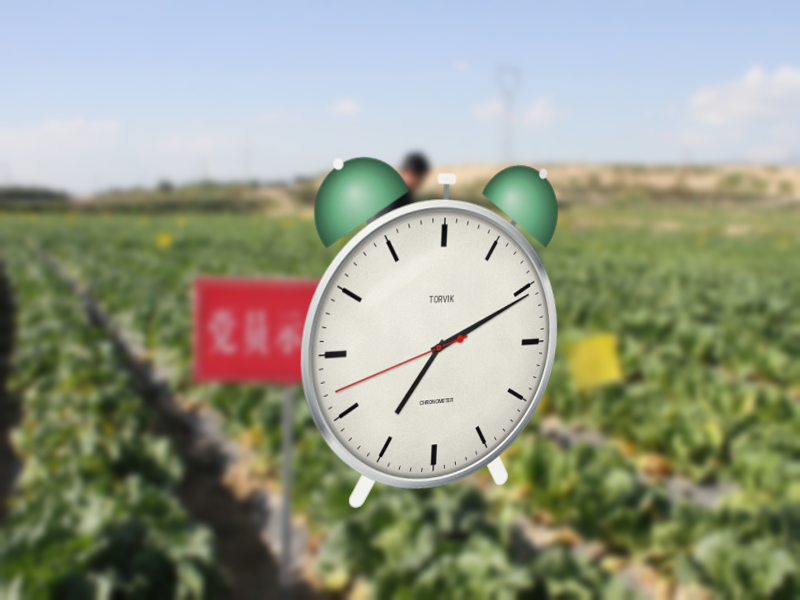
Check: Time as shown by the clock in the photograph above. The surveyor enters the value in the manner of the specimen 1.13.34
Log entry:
7.10.42
